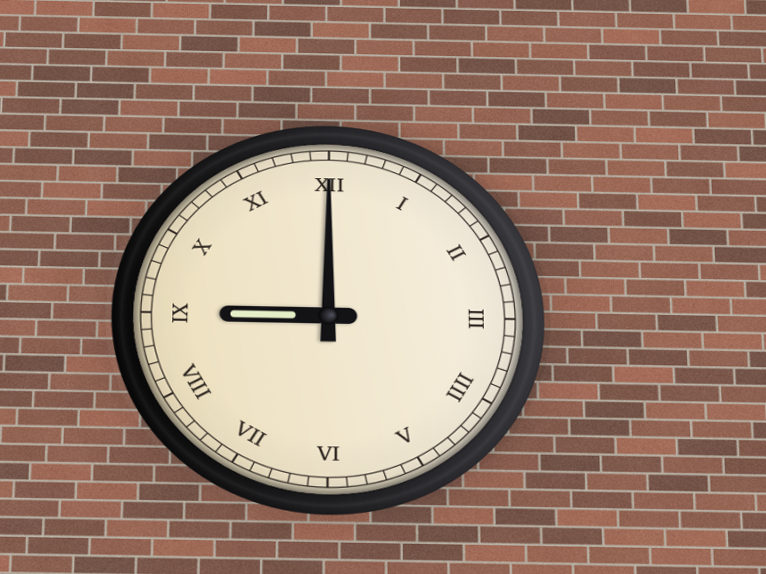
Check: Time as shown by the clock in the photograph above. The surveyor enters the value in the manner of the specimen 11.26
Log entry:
9.00
